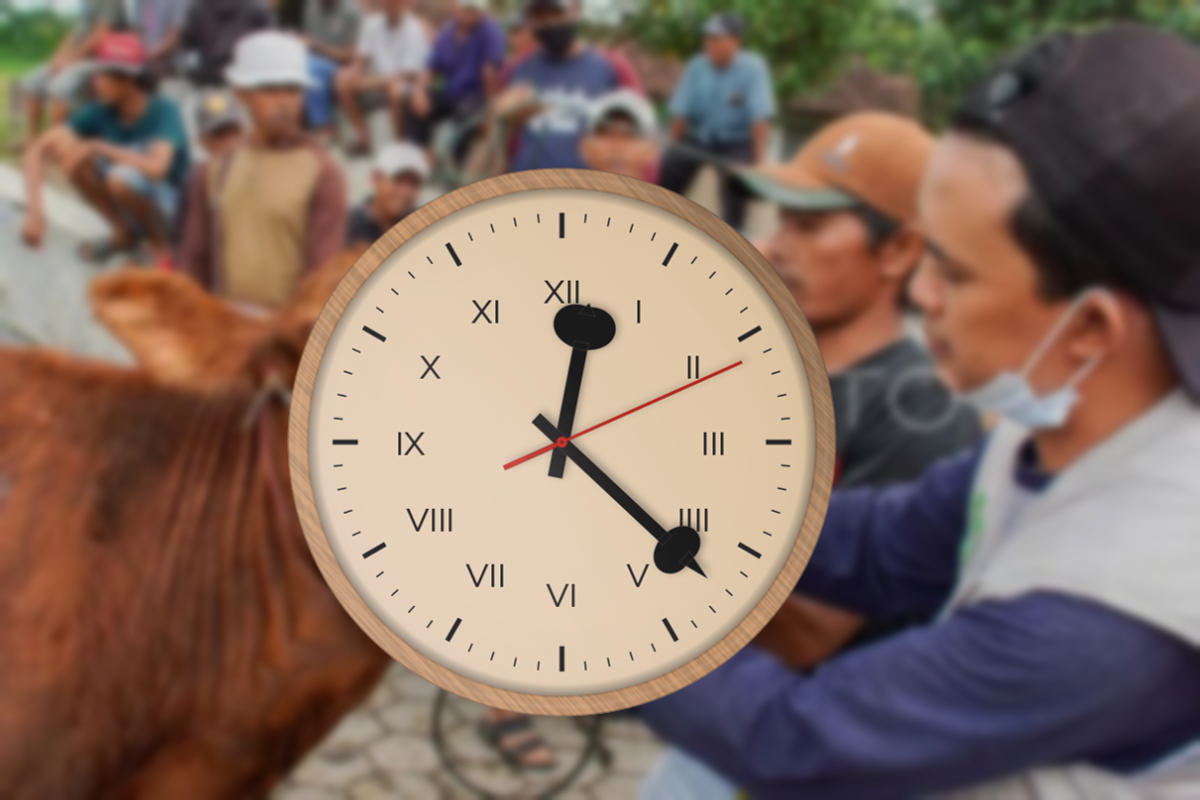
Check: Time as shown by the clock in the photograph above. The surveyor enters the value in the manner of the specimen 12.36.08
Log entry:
12.22.11
